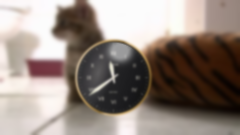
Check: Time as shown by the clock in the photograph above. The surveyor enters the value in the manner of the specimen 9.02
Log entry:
11.39
